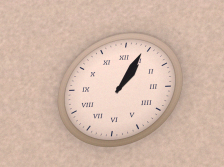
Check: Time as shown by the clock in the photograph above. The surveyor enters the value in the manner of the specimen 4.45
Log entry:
1.04
